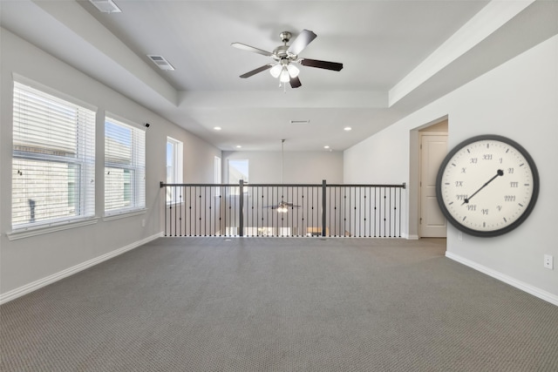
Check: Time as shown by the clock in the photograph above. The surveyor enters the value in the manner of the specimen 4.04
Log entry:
1.38
